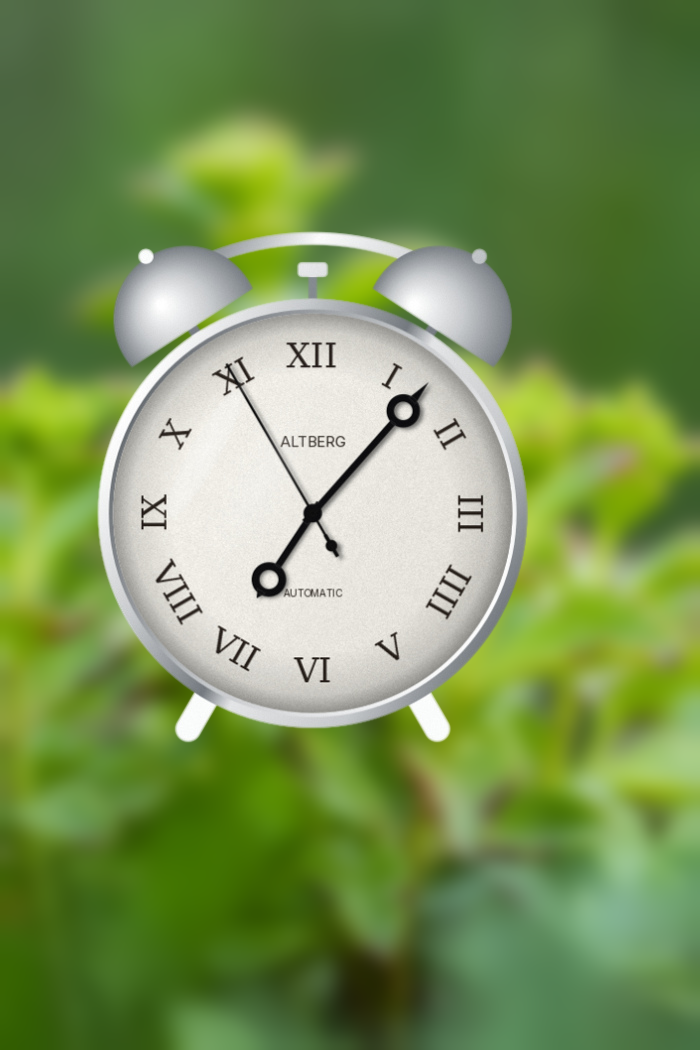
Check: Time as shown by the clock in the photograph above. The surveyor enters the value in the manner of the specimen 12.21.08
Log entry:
7.06.55
